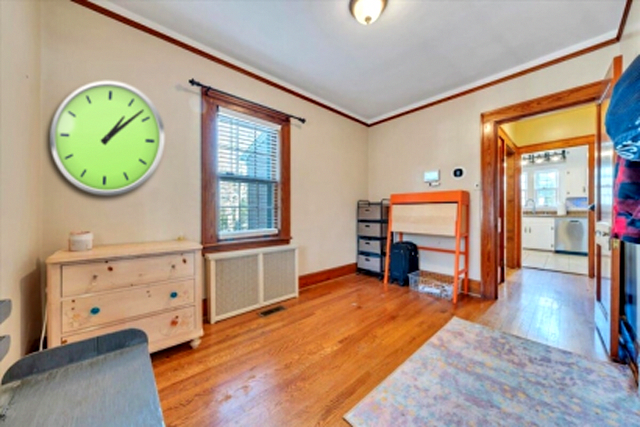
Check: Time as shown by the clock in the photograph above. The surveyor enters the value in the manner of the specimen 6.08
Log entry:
1.08
